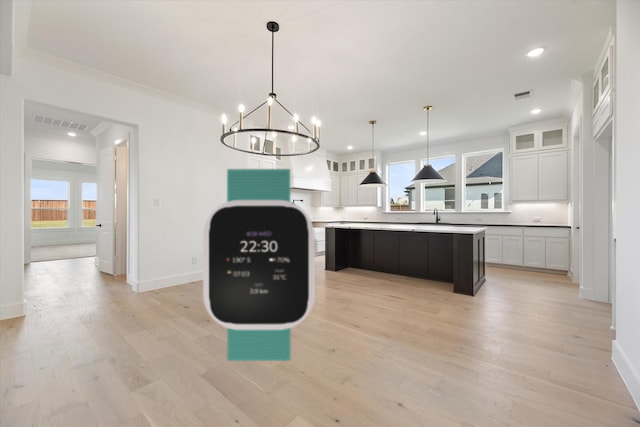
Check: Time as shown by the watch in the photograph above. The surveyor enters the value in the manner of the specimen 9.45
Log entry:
22.30
